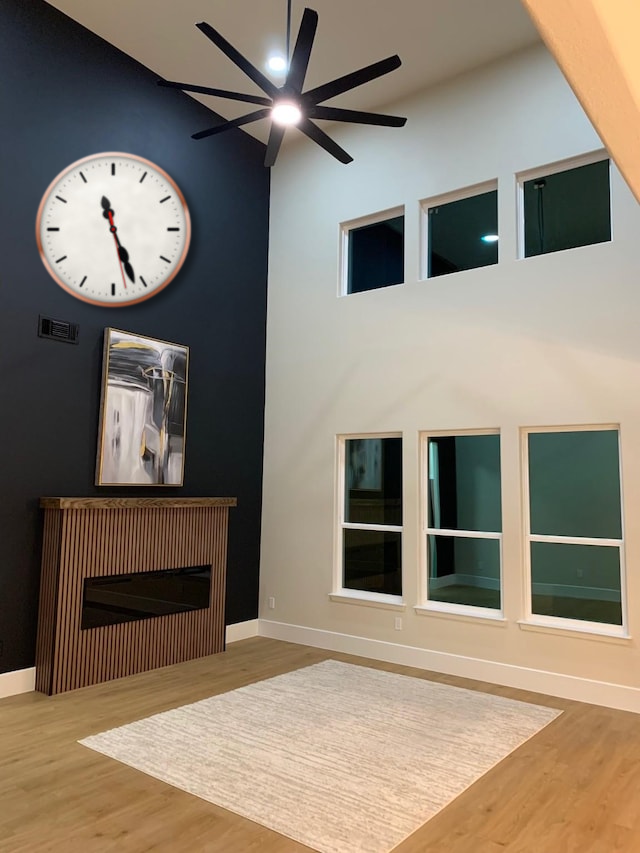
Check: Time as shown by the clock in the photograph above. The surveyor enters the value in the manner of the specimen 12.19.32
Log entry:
11.26.28
